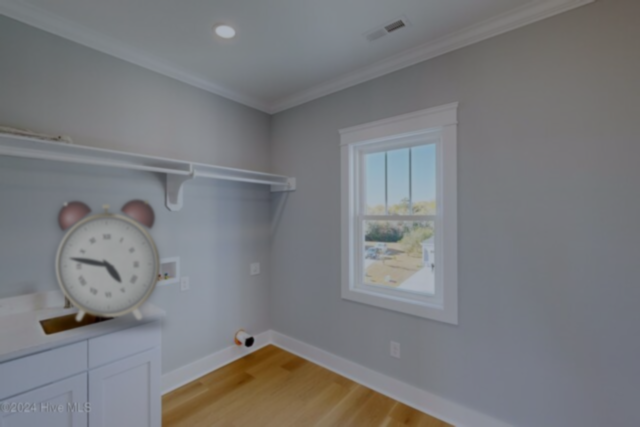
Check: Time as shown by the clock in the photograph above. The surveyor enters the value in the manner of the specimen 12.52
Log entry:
4.47
